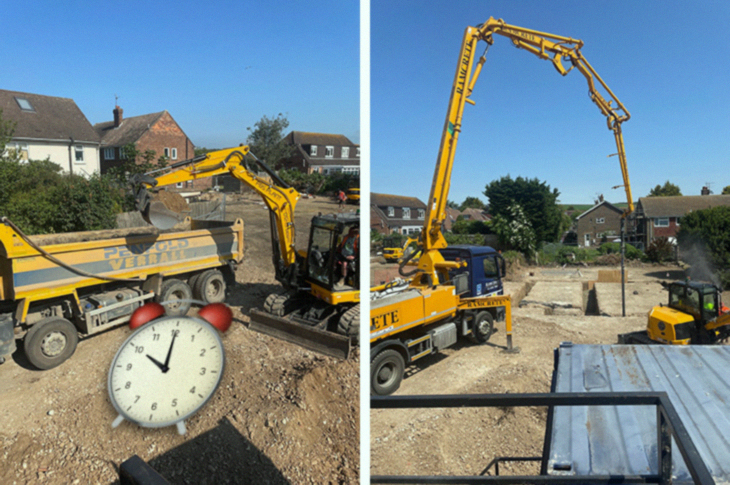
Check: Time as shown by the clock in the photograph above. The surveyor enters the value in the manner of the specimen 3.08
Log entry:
10.00
